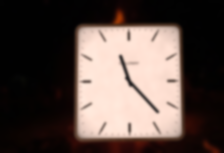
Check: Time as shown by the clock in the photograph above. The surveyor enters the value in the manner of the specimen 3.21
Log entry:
11.23
